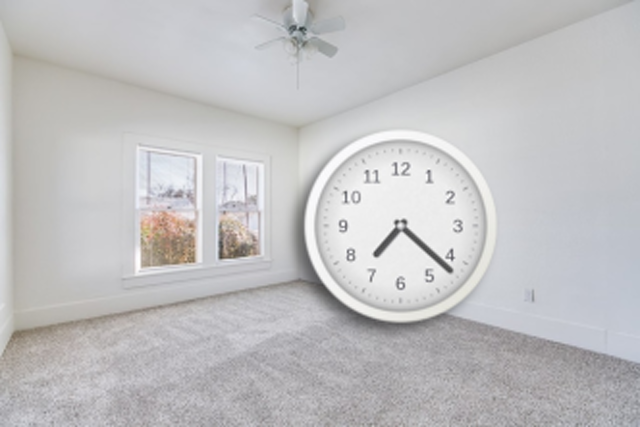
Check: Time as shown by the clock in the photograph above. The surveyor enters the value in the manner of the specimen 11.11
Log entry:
7.22
